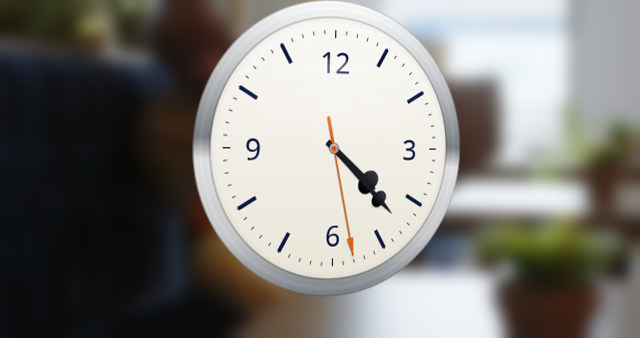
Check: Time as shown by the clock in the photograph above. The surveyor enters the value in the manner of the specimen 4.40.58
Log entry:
4.22.28
